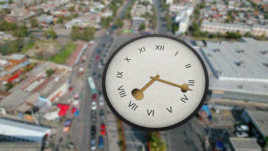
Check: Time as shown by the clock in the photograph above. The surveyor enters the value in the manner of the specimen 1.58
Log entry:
7.17
